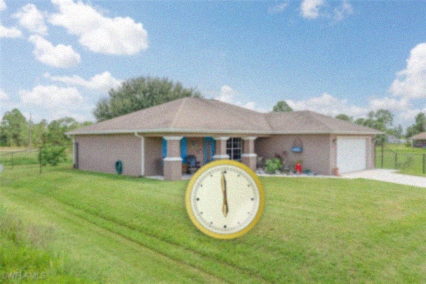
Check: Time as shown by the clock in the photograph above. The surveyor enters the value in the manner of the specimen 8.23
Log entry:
5.59
